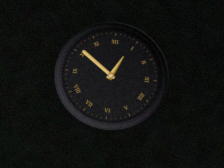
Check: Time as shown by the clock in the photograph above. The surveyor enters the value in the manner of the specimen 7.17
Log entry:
12.51
